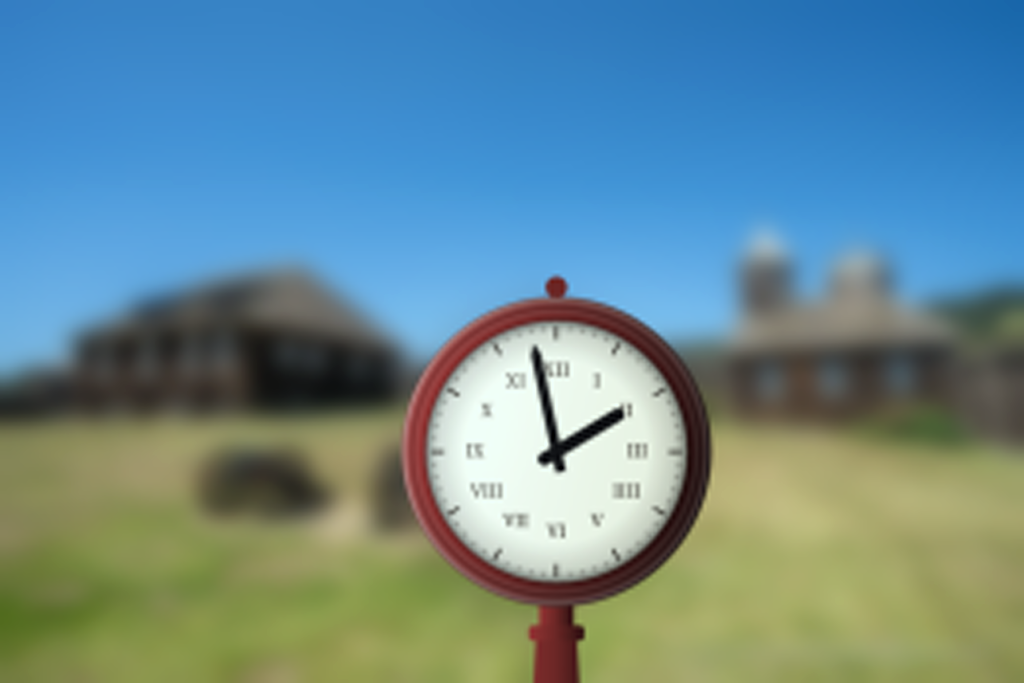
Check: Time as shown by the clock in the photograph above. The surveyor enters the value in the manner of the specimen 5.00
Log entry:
1.58
